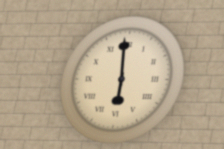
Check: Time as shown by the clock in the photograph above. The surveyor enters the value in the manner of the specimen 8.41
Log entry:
5.59
